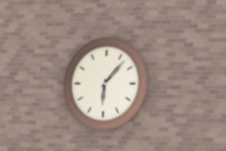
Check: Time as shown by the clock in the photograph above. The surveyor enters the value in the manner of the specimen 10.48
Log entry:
6.07
